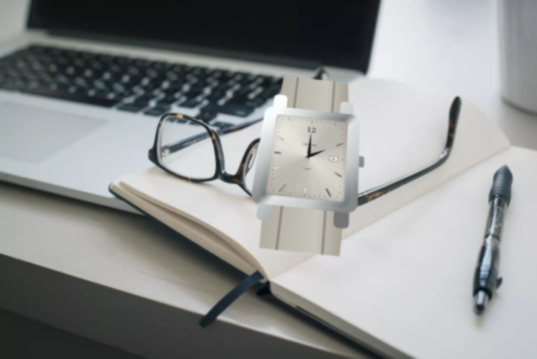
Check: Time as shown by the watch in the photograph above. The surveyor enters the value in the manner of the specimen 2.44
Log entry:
2.00
